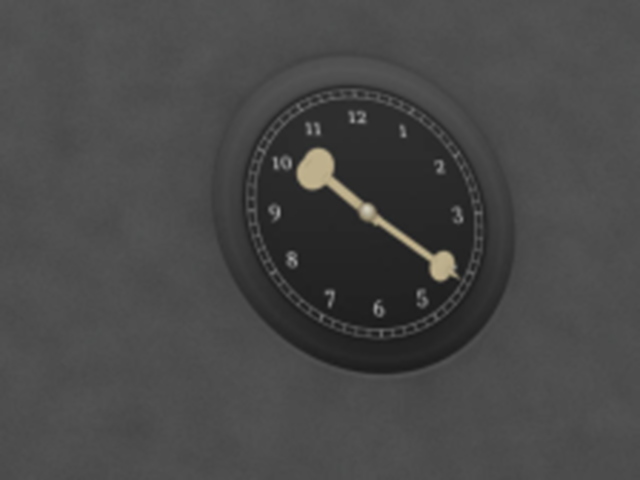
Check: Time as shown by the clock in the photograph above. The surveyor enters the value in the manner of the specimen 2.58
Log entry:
10.21
